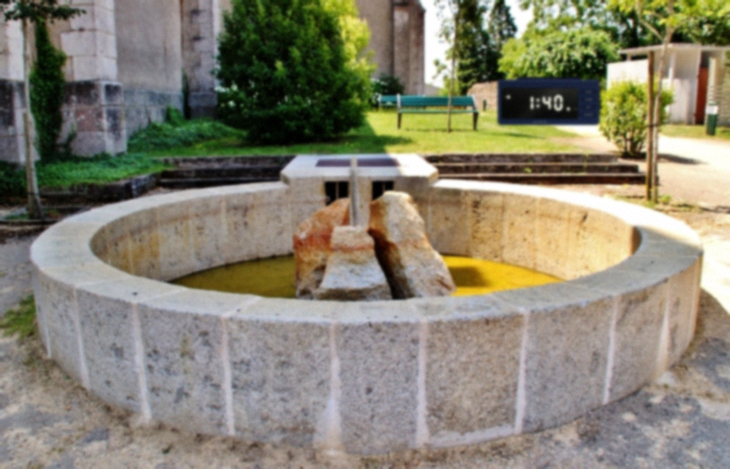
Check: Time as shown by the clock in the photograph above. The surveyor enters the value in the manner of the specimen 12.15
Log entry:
1.40
